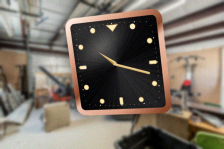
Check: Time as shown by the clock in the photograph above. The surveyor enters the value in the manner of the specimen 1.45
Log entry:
10.18
